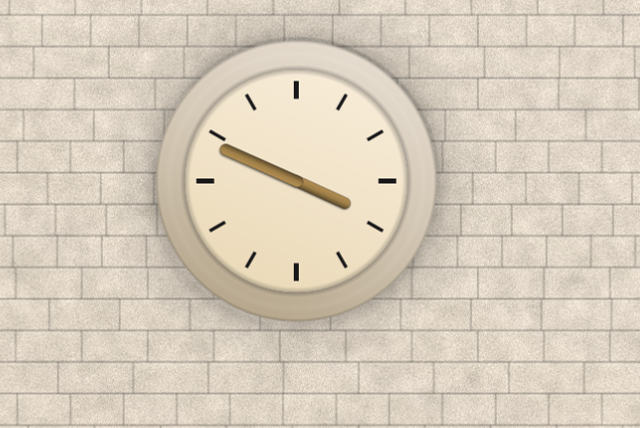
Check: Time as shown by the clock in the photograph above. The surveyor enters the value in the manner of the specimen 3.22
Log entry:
3.49
